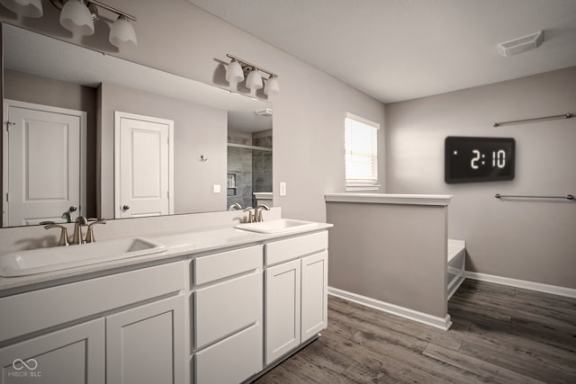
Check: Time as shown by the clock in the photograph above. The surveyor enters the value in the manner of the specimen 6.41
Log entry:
2.10
